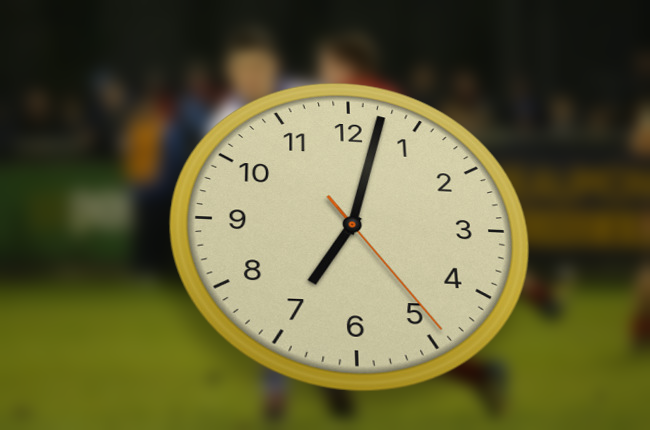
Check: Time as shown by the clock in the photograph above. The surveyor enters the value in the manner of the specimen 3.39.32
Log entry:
7.02.24
